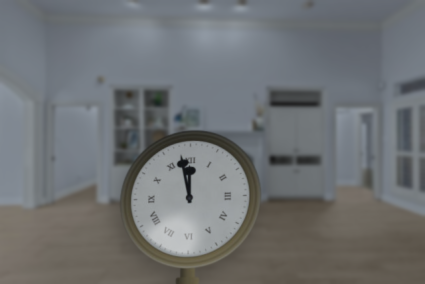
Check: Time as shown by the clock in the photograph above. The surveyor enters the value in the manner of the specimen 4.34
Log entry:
11.58
